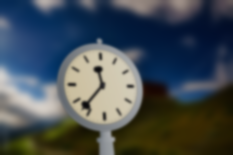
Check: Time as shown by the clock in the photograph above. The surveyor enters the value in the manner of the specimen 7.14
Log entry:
11.37
